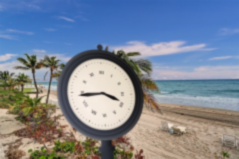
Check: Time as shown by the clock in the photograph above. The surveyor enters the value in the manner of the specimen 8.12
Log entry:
3.44
